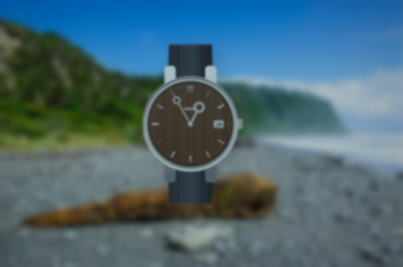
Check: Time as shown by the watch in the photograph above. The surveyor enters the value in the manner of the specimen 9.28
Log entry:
12.55
